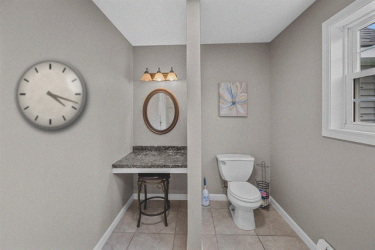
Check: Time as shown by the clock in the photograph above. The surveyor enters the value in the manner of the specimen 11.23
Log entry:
4.18
